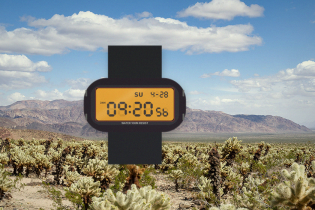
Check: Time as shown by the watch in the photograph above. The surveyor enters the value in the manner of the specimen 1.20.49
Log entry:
9.20.56
